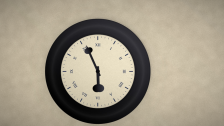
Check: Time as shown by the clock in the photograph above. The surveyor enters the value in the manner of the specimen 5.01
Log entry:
5.56
